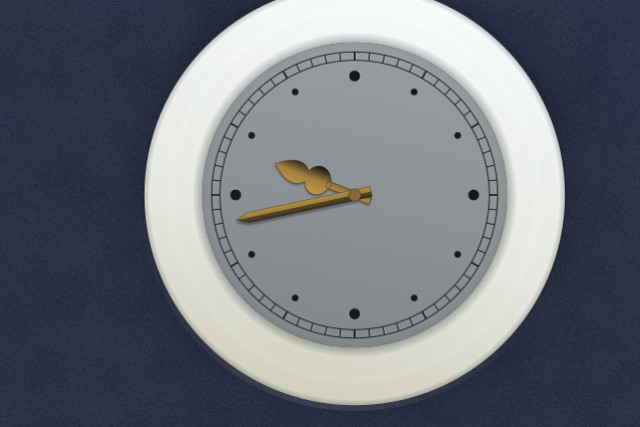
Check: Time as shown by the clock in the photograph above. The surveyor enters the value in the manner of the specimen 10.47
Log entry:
9.43
